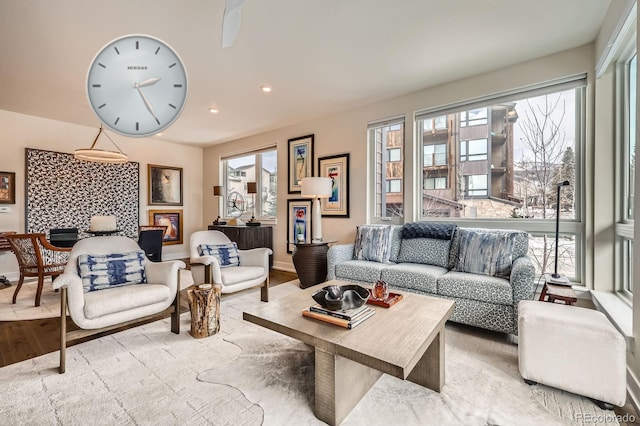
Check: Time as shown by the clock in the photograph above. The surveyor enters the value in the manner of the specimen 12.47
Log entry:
2.25
